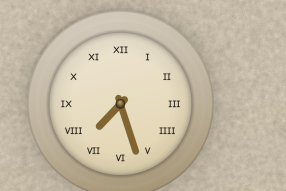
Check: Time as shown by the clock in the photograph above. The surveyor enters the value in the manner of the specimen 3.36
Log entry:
7.27
